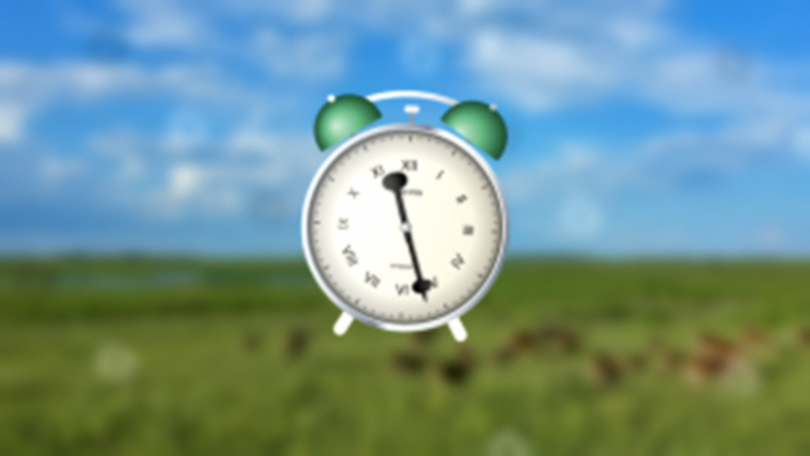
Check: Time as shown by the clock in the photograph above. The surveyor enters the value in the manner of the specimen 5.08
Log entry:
11.27
